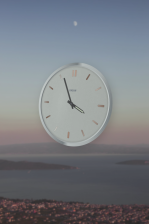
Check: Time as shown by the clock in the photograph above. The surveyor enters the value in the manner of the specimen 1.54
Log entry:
3.56
